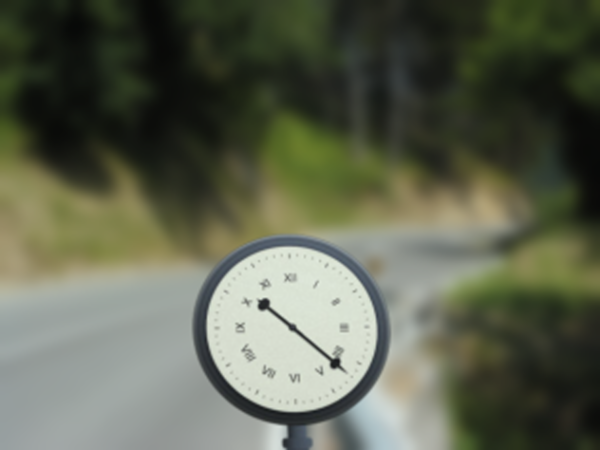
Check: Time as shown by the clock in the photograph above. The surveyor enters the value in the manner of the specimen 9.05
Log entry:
10.22
